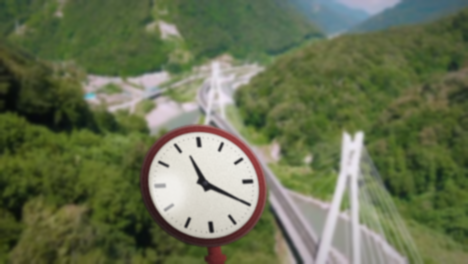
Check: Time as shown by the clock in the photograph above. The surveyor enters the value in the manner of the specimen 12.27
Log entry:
11.20
